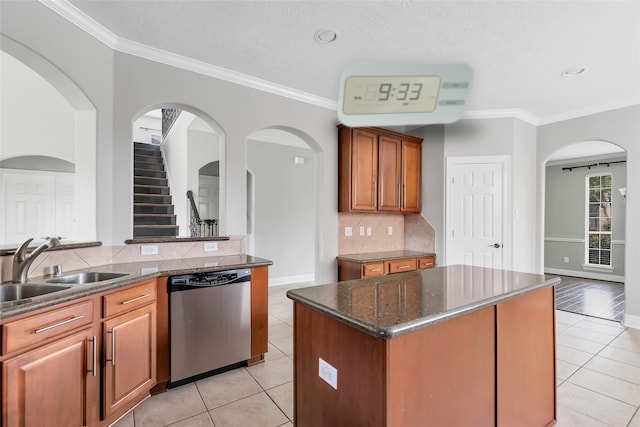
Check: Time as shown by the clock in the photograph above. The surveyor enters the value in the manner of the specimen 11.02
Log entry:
9.33
